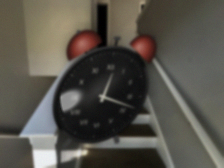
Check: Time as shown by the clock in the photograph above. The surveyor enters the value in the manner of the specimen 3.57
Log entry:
12.18
